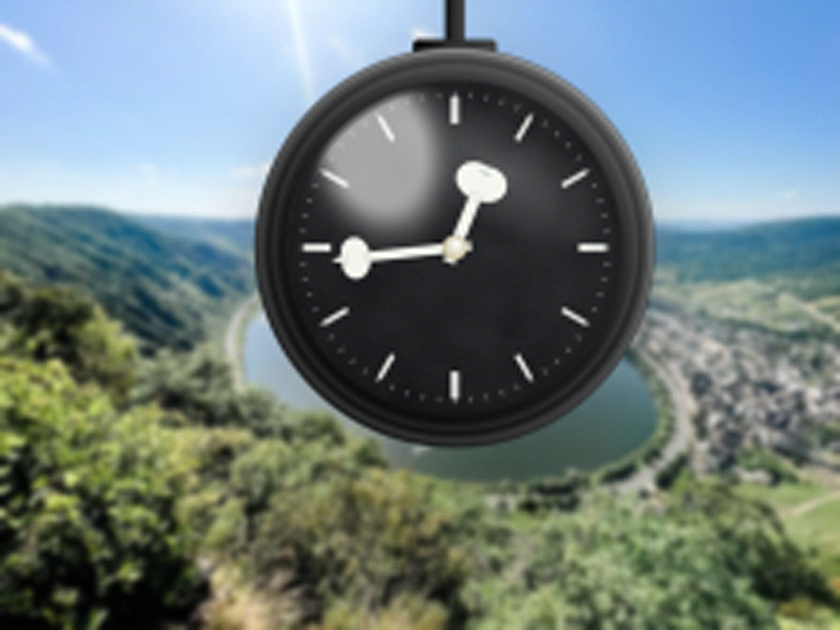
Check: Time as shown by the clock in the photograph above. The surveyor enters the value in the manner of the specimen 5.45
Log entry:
12.44
